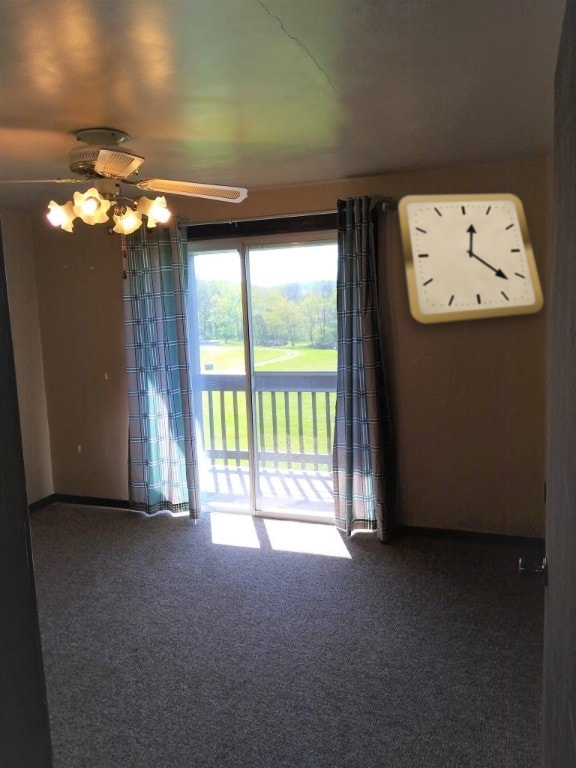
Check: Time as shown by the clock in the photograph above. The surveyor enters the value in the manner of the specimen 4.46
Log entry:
12.22
